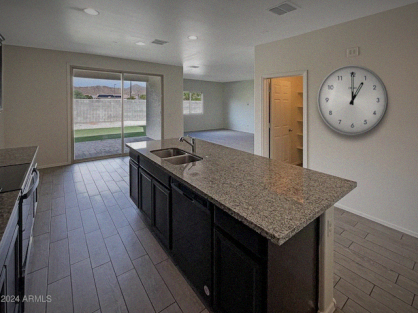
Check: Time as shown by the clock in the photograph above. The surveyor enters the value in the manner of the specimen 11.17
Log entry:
1.00
